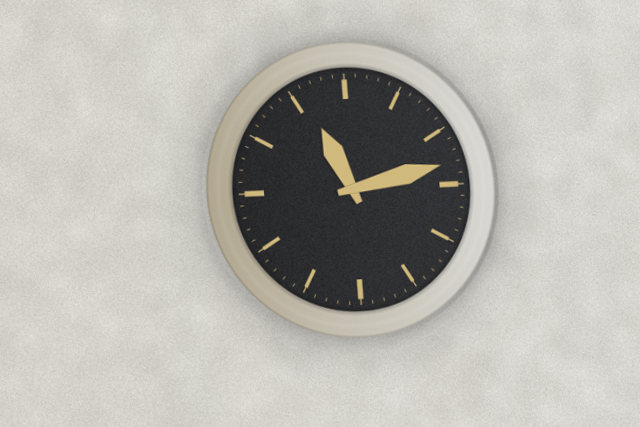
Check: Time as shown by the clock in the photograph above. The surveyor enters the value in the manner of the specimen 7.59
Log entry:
11.13
